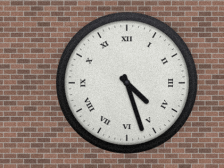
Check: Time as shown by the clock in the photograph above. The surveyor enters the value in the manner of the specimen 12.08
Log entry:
4.27
